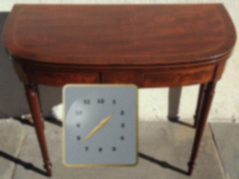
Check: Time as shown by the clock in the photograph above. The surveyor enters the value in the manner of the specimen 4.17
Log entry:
1.38
